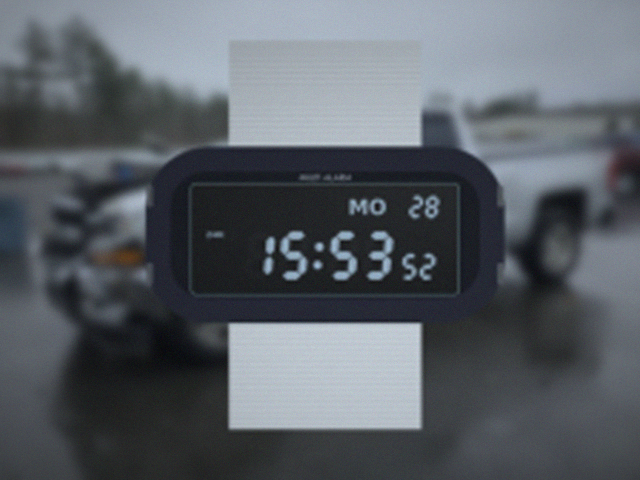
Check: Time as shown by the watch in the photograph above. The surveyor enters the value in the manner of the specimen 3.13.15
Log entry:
15.53.52
